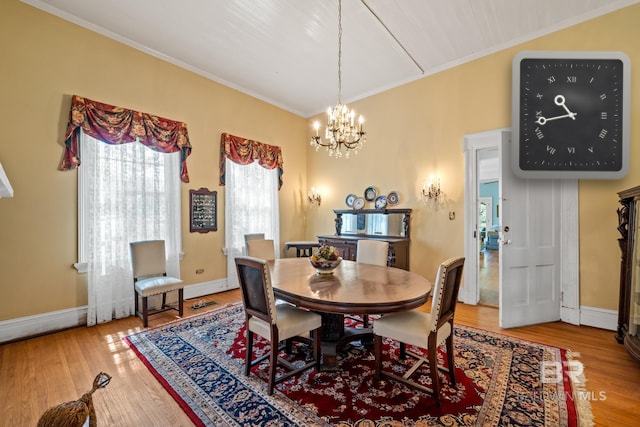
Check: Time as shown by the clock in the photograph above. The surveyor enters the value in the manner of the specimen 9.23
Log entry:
10.43
